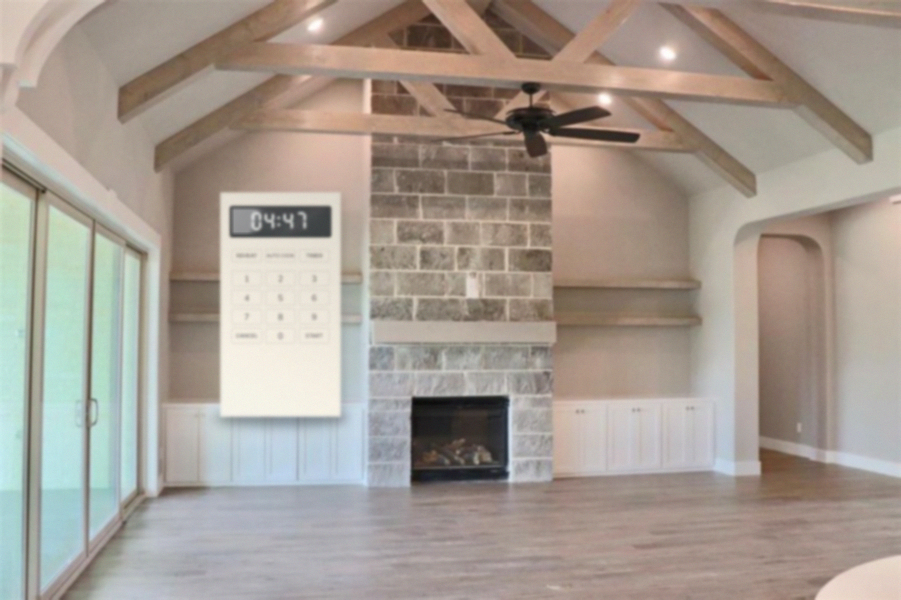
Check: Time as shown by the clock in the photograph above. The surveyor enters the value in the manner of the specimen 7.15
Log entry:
4.47
